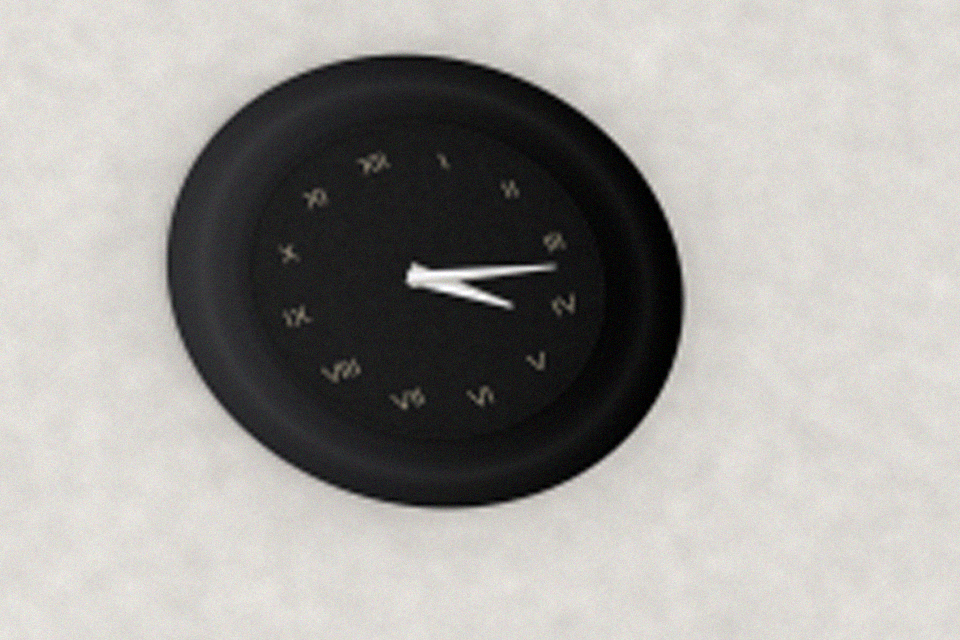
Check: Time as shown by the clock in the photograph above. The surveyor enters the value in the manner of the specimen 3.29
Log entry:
4.17
